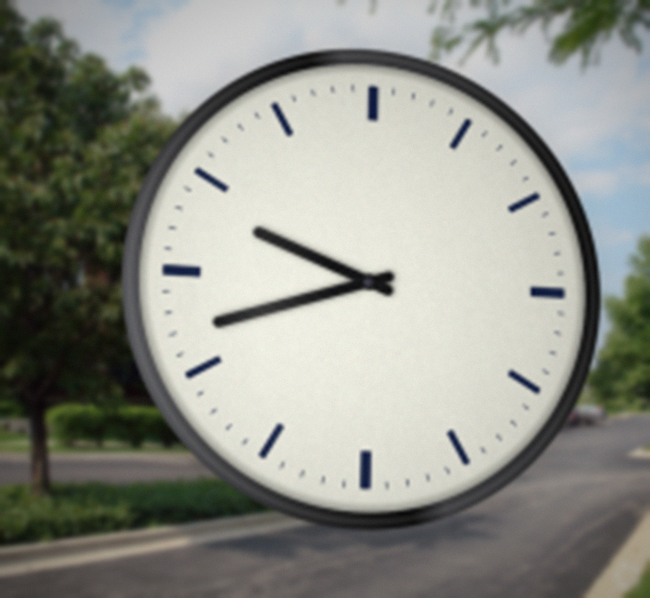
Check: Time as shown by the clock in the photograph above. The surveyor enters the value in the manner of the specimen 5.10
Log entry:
9.42
